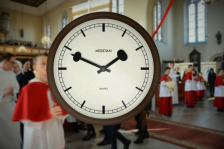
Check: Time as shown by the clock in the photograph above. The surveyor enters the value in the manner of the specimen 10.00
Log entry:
1.49
